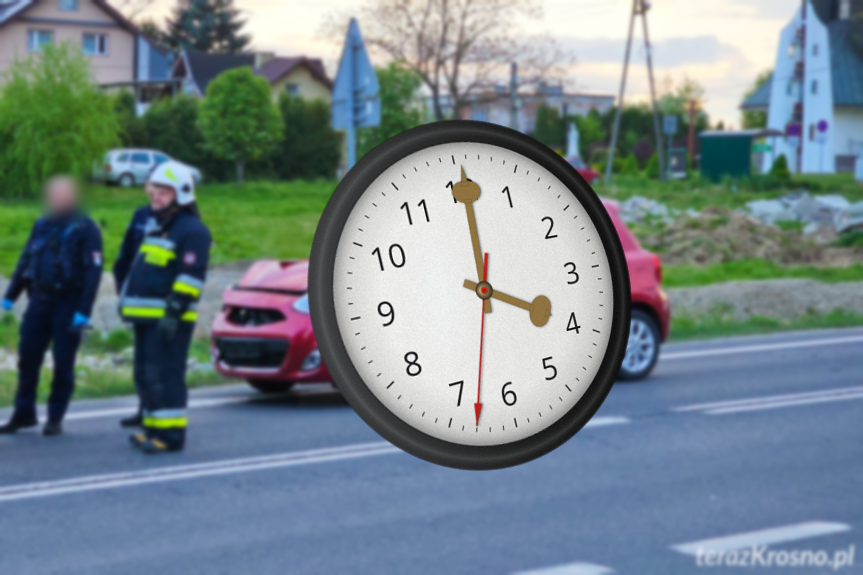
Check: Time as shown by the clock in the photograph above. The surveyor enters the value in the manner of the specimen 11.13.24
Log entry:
4.00.33
